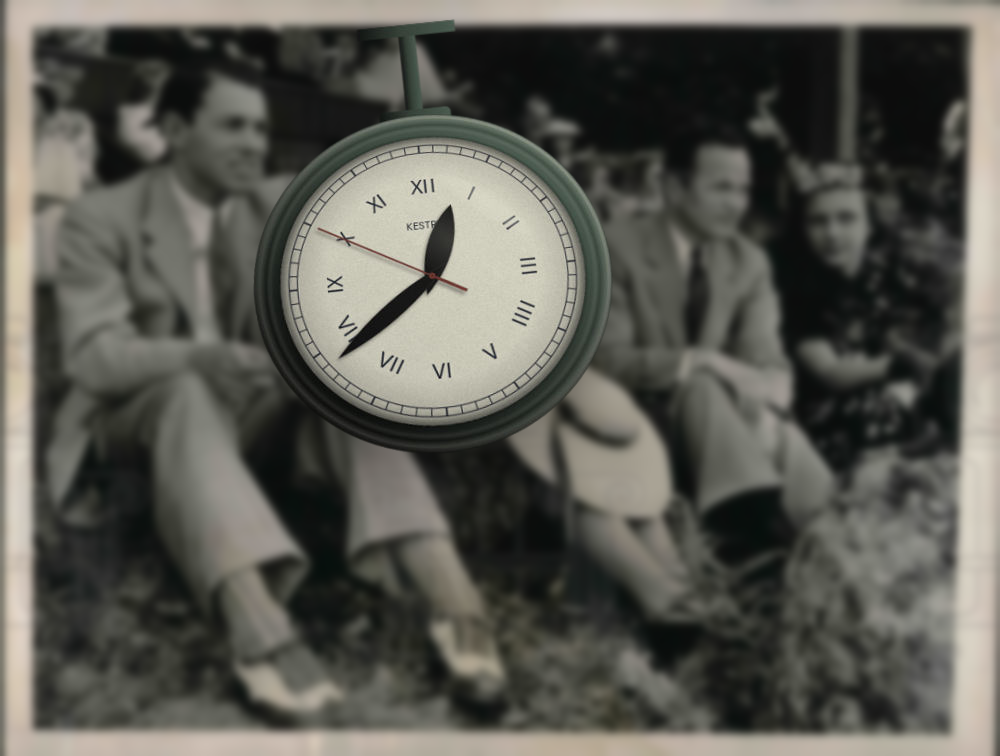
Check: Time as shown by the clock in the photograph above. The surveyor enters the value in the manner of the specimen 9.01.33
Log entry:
12.38.50
